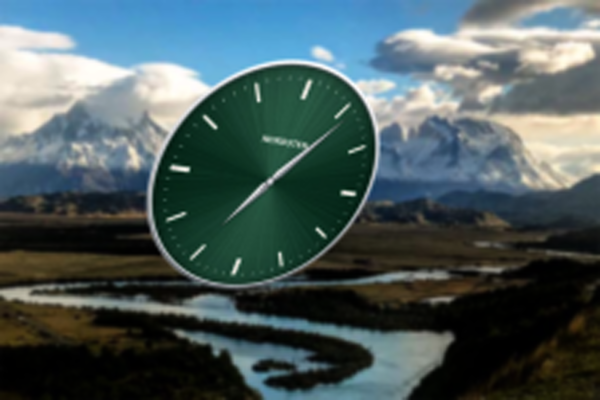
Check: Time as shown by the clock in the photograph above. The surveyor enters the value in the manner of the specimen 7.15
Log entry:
7.06
